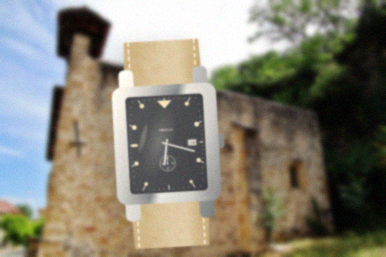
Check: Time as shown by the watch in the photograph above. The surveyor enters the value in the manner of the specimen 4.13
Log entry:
6.18
